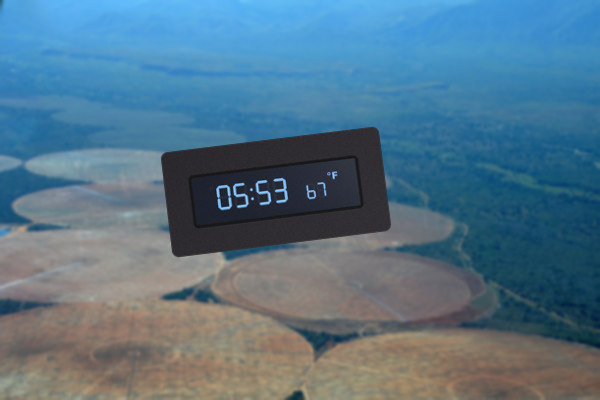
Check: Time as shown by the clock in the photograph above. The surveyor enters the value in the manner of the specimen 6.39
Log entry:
5.53
